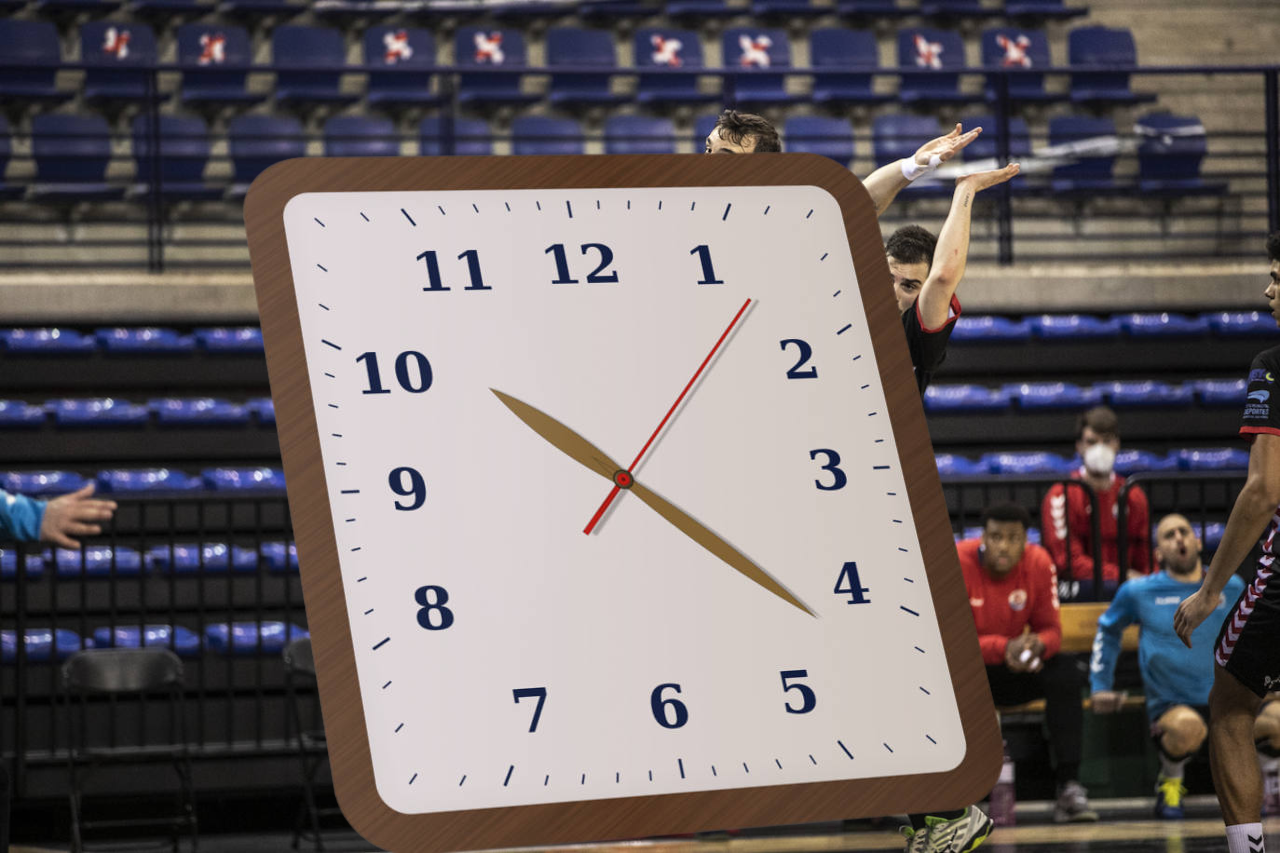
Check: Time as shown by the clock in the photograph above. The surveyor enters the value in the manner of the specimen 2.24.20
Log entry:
10.22.07
